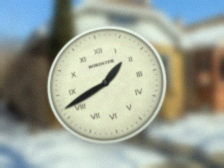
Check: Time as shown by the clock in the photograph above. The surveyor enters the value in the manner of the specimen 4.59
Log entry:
1.42
